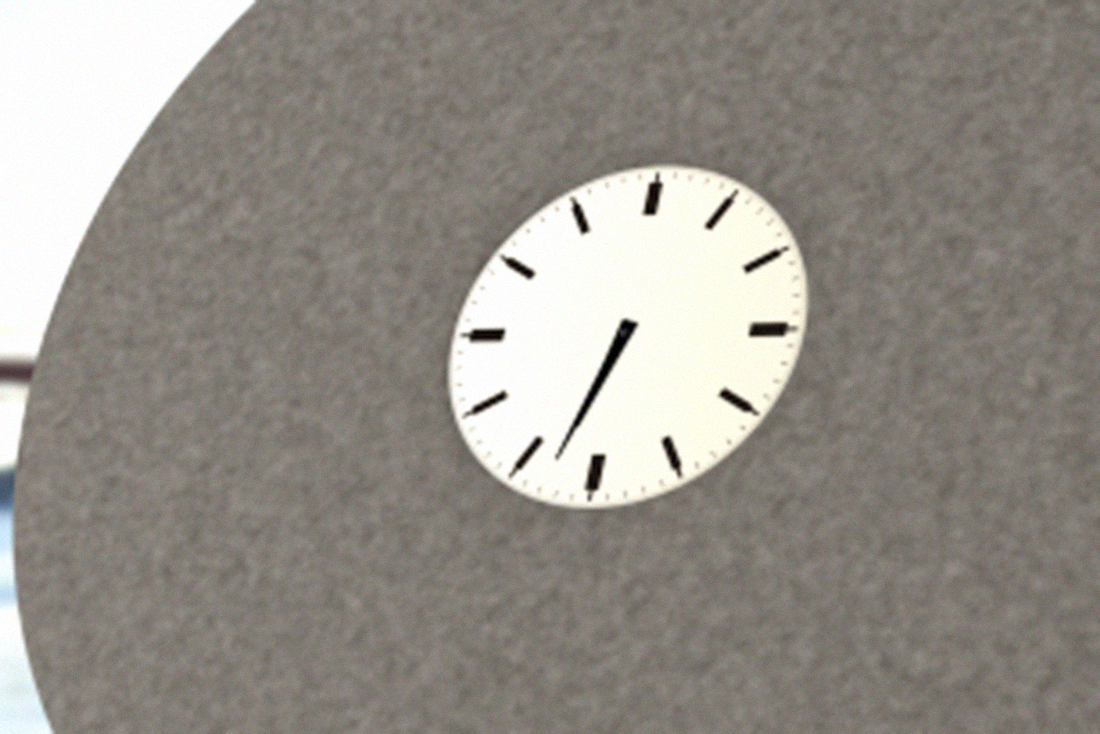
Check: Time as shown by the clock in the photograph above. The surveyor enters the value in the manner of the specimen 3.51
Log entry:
6.33
